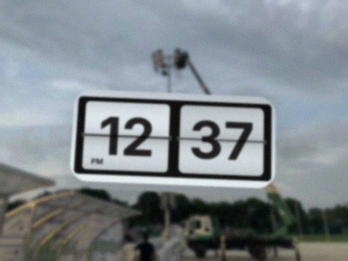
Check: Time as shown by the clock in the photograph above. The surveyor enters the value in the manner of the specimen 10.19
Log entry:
12.37
